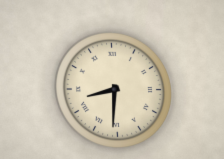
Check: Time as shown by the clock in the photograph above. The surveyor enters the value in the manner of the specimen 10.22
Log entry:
8.31
